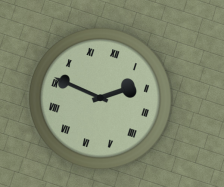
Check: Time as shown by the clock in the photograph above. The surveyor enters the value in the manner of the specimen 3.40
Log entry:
1.46
